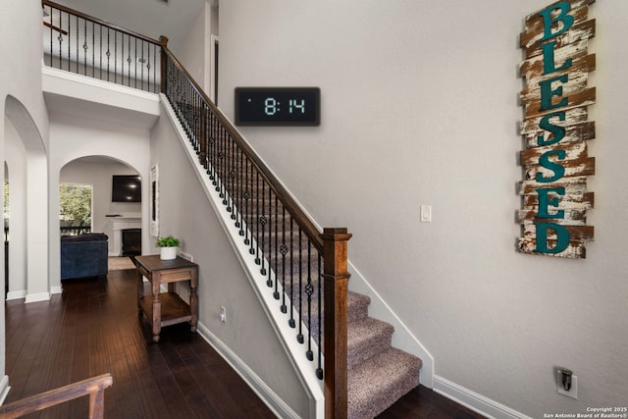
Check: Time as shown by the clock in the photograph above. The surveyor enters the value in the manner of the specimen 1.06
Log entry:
8.14
